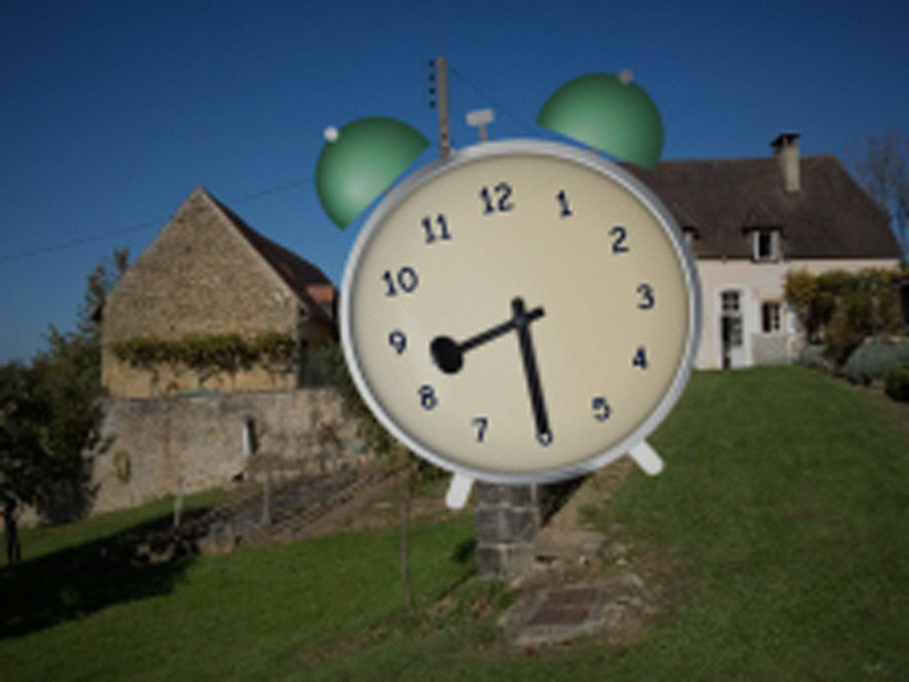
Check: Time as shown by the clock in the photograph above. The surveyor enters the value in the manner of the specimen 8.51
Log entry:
8.30
